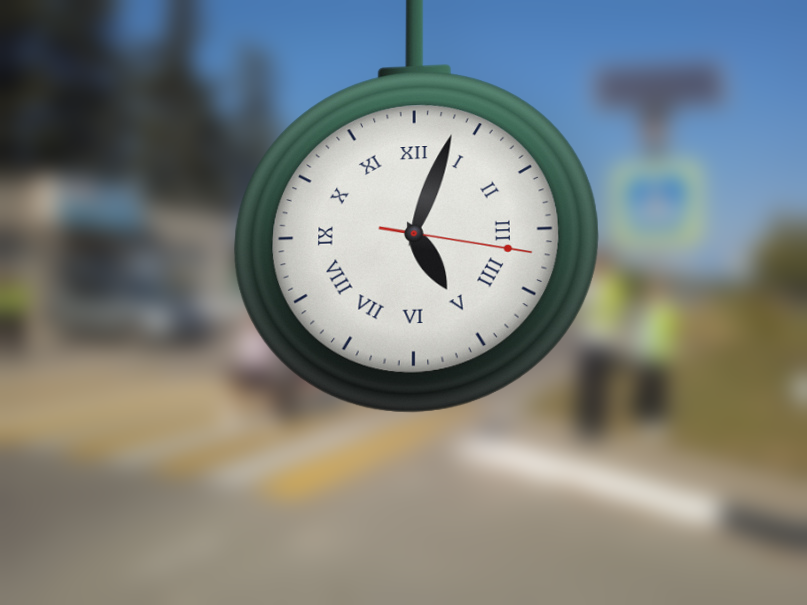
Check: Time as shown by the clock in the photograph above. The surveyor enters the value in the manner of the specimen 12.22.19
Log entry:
5.03.17
